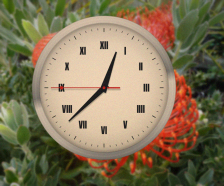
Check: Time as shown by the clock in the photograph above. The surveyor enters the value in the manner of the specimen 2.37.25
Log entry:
12.37.45
